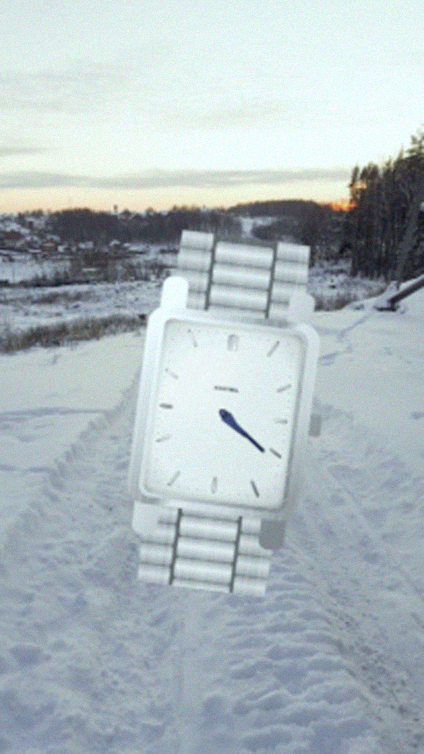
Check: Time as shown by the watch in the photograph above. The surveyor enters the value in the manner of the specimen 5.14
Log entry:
4.21
